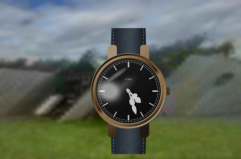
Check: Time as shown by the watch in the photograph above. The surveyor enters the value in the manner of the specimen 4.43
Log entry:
4.27
